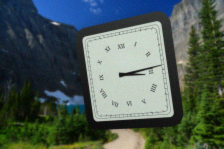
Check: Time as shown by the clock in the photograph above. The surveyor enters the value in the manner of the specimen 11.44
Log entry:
3.14
